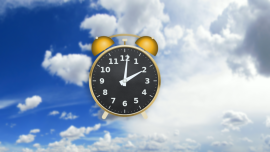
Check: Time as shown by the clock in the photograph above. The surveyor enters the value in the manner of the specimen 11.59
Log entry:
2.01
